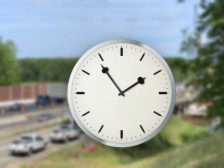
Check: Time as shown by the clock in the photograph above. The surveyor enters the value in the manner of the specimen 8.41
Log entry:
1.54
